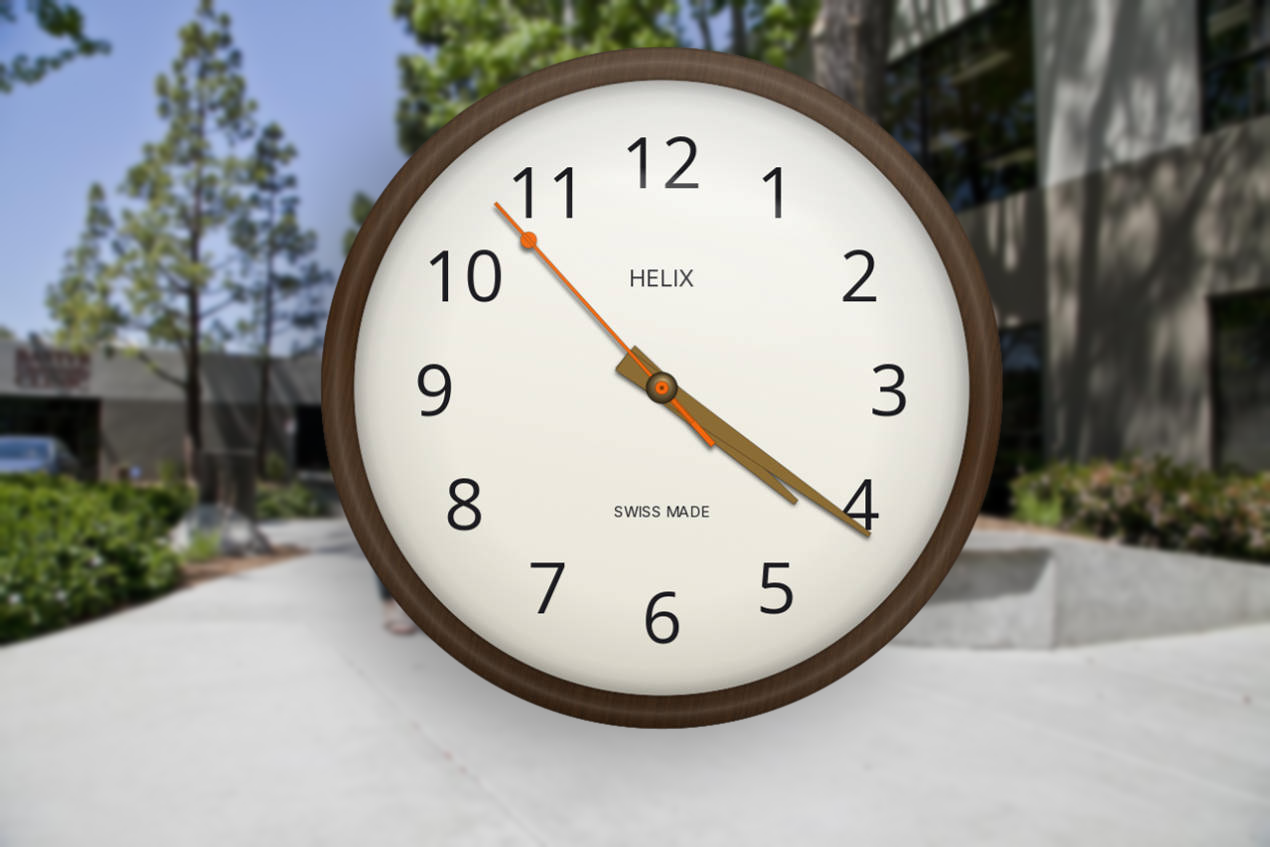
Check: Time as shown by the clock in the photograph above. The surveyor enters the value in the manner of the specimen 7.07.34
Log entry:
4.20.53
